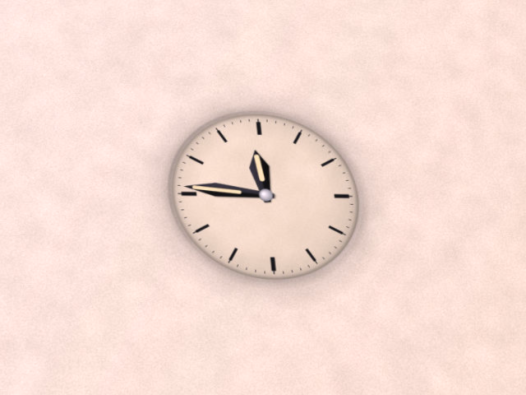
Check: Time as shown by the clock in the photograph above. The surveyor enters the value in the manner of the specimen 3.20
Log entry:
11.46
